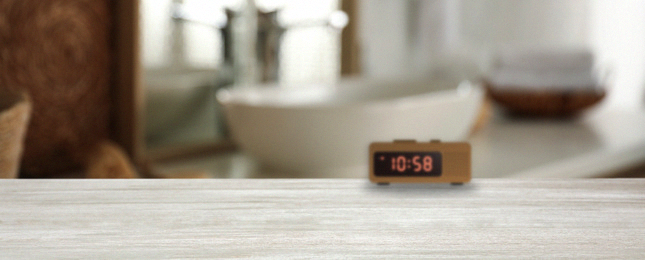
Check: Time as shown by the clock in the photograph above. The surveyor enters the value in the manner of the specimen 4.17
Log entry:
10.58
